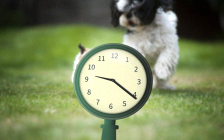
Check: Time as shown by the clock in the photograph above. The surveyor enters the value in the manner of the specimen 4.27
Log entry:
9.21
